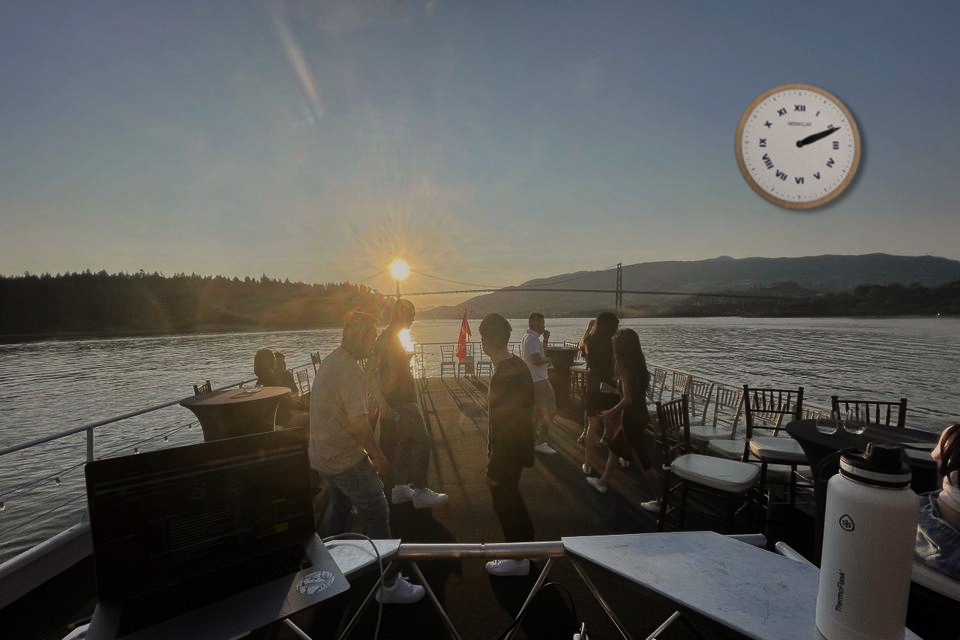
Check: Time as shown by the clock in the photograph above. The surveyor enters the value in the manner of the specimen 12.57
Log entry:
2.11
